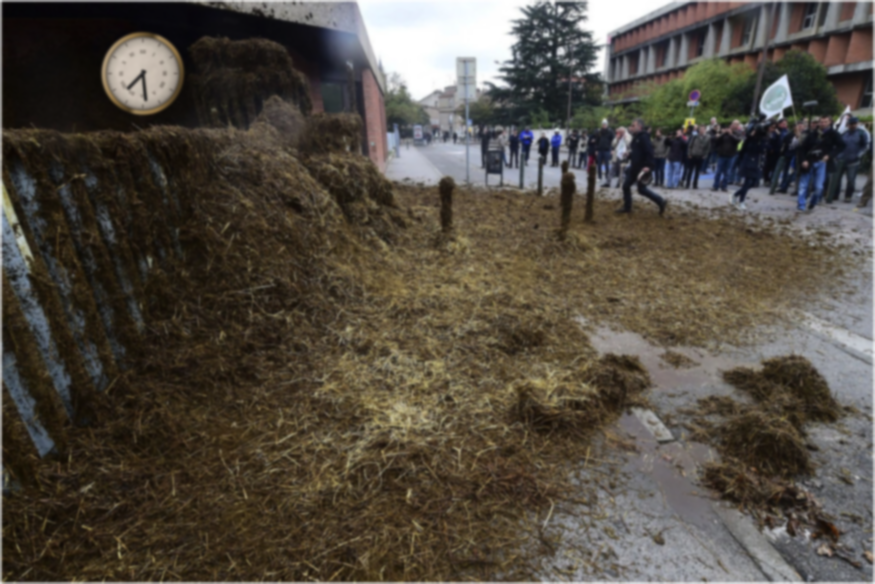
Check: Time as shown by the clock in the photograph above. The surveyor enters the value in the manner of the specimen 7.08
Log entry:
7.29
